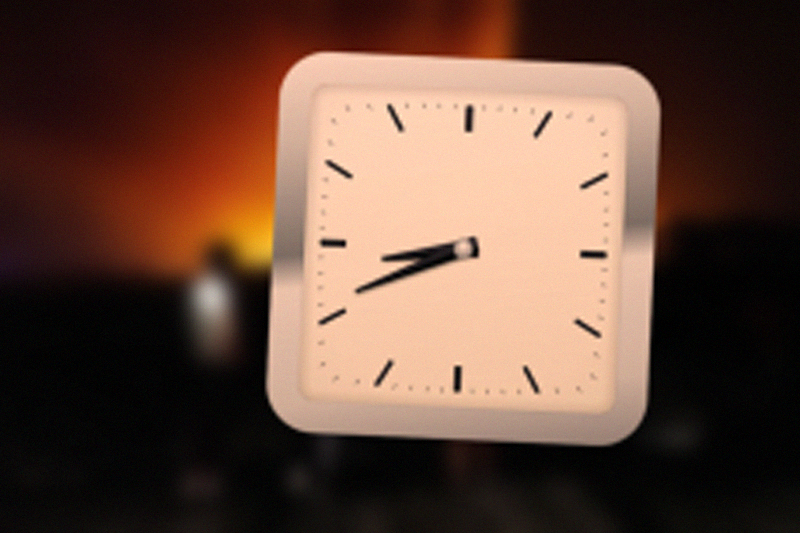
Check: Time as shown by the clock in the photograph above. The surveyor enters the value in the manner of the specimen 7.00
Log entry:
8.41
